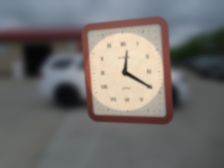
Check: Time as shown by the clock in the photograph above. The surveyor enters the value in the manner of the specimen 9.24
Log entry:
12.20
